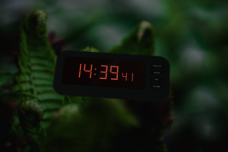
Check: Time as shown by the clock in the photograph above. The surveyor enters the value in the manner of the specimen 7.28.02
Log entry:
14.39.41
